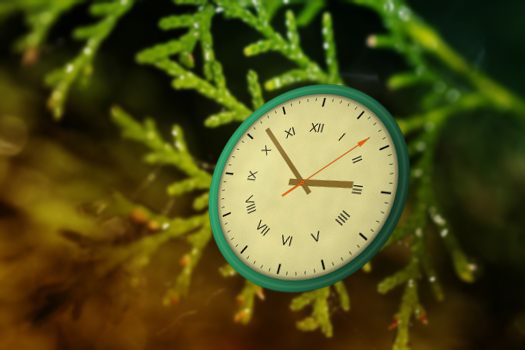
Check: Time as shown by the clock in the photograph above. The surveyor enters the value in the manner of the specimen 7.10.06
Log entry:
2.52.08
